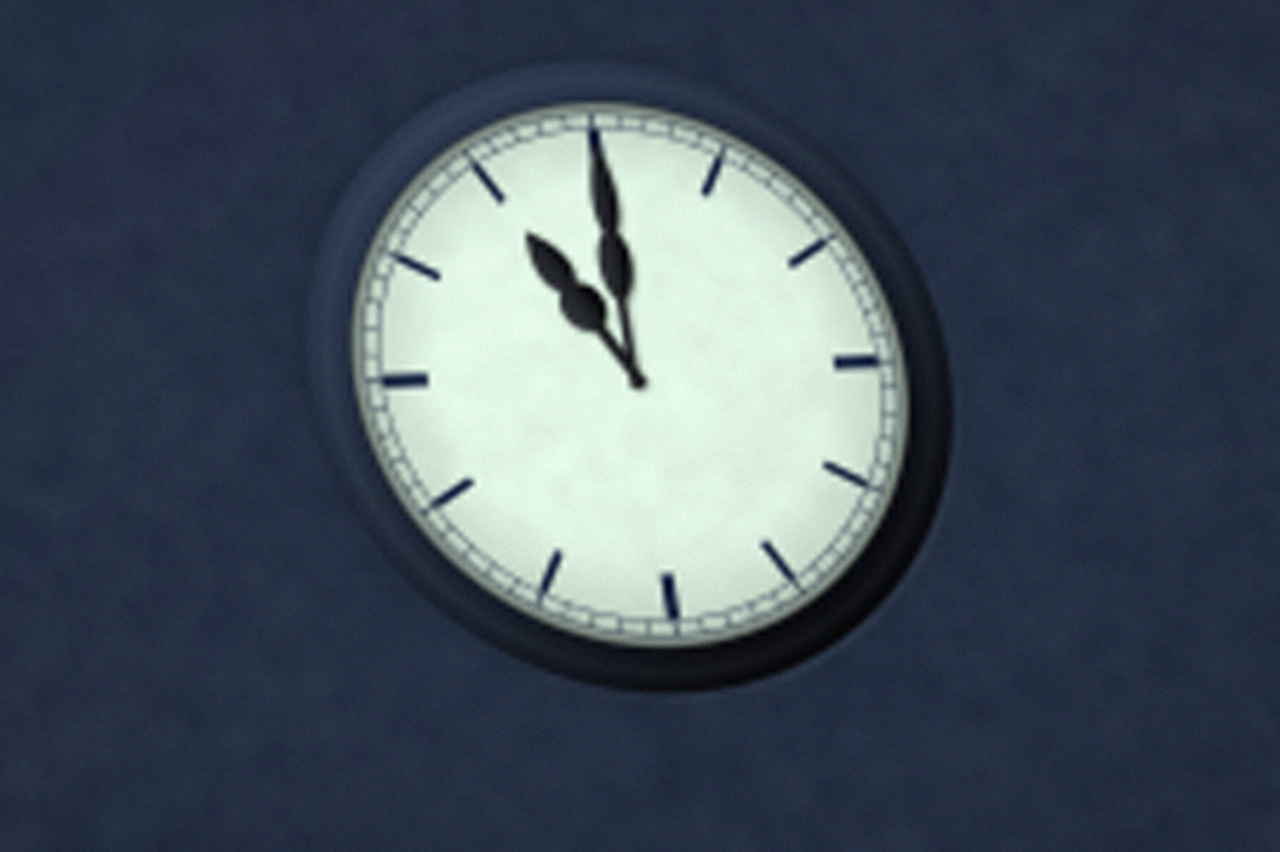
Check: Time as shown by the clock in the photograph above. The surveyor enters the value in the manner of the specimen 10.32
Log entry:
11.00
